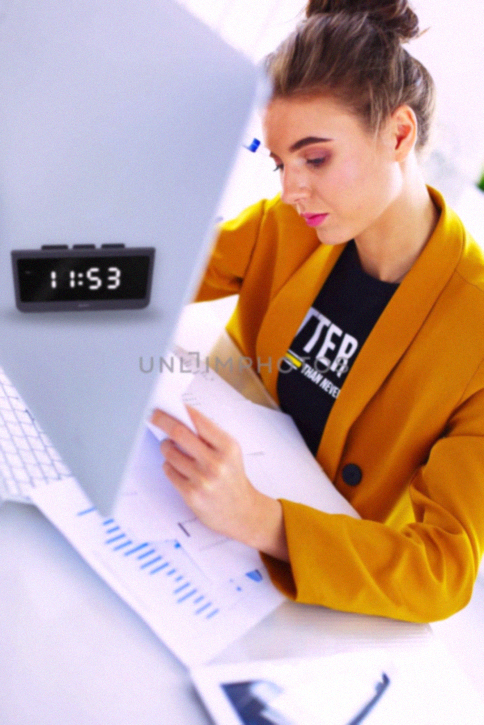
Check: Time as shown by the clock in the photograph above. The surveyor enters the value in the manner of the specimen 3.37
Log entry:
11.53
